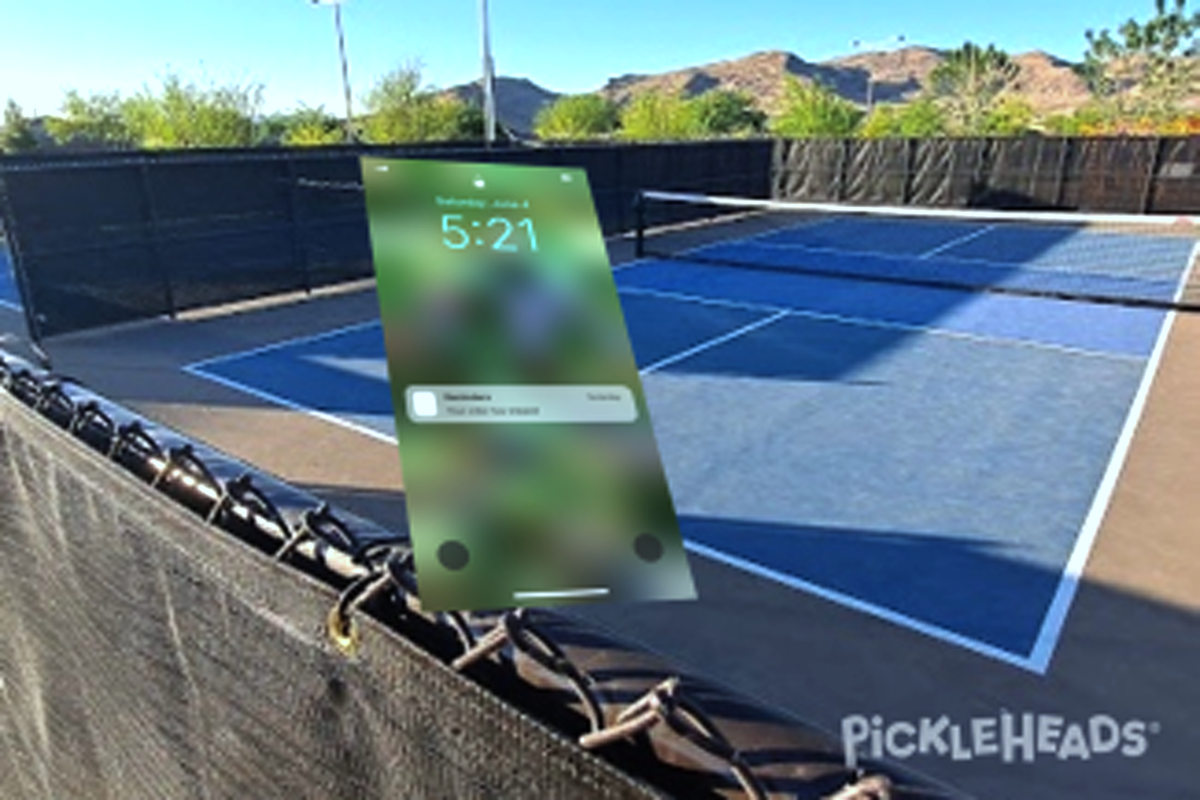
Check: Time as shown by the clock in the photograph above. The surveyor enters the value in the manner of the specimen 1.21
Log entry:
5.21
